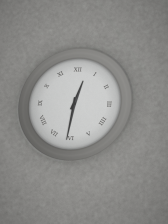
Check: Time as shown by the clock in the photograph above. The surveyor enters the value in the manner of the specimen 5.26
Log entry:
12.31
